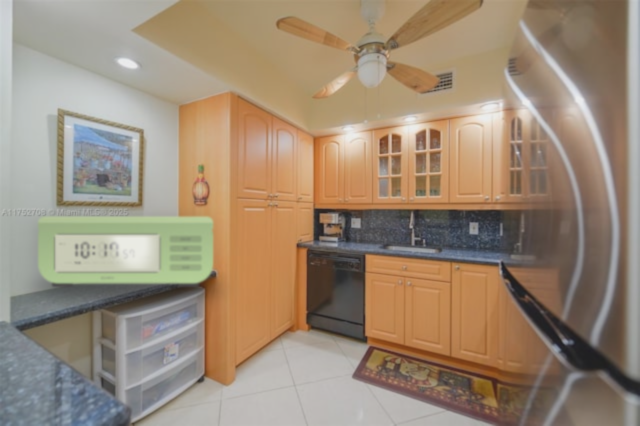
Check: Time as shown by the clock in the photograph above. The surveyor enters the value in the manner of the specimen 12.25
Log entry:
10.17
